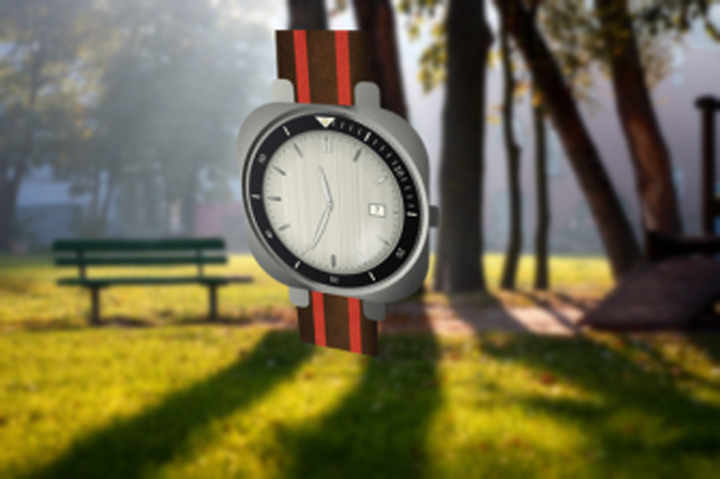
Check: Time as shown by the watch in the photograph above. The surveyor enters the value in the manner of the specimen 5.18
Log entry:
11.34
